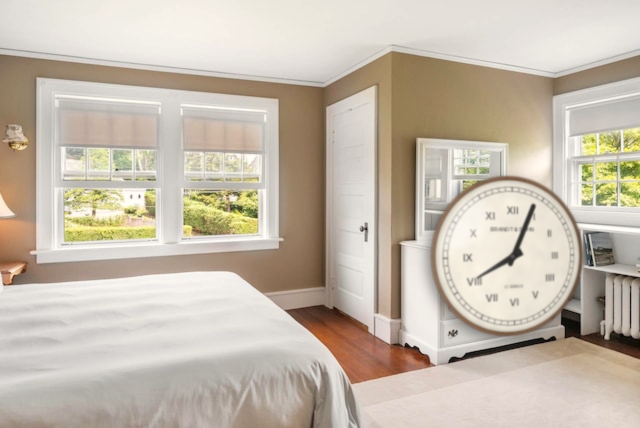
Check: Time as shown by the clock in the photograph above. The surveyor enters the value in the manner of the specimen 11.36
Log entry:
8.04
